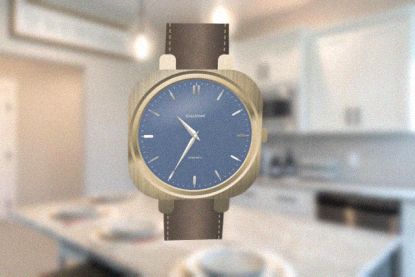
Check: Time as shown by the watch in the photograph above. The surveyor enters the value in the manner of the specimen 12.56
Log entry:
10.35
